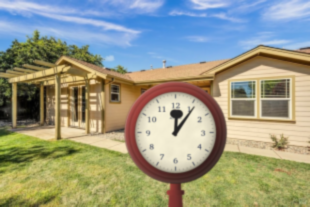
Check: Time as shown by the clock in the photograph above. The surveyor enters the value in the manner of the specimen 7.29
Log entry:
12.06
